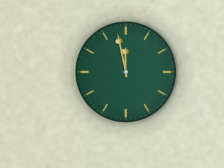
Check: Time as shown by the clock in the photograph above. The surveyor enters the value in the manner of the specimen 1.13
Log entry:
11.58
